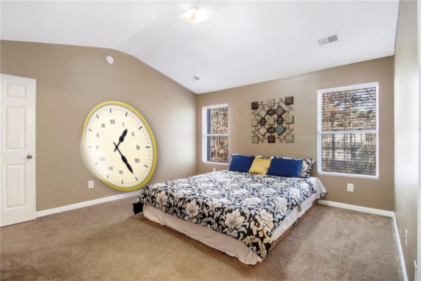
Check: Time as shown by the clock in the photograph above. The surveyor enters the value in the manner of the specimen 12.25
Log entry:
1.25
